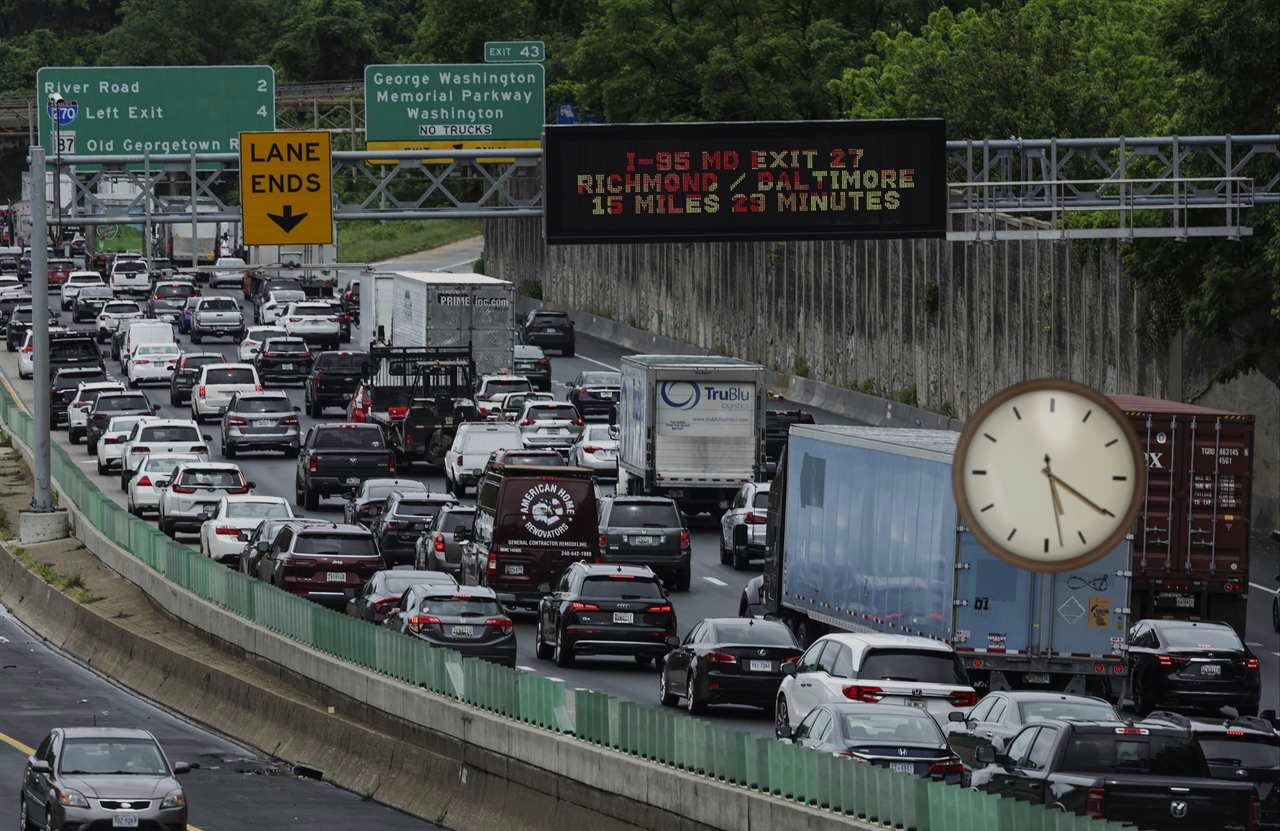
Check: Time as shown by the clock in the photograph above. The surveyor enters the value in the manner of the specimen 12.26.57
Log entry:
5.20.28
